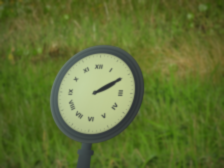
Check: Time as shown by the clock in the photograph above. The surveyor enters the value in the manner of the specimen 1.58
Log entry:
2.10
